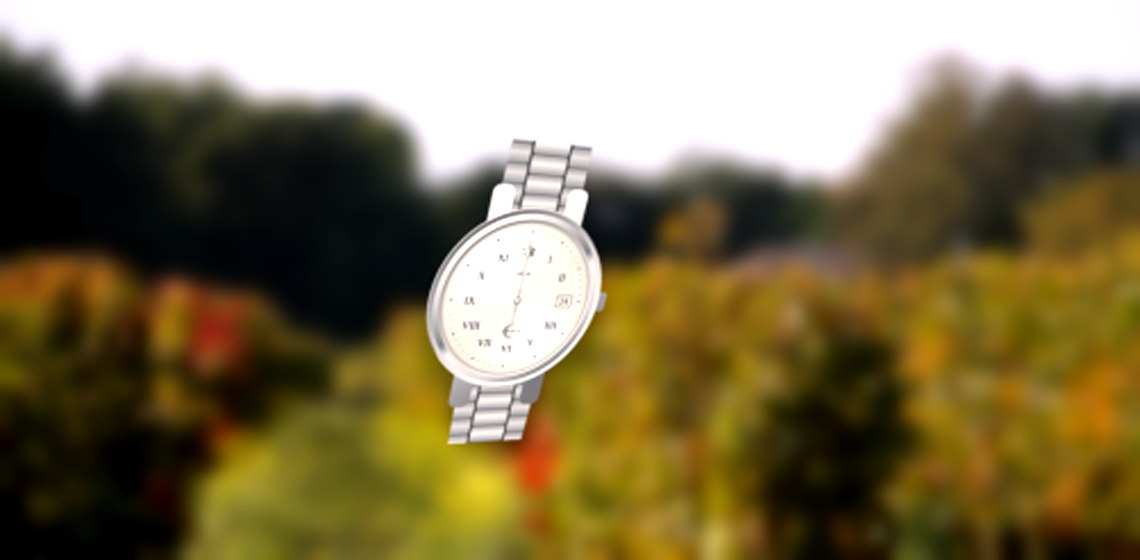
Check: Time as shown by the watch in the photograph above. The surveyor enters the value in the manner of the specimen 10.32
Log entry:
6.00
